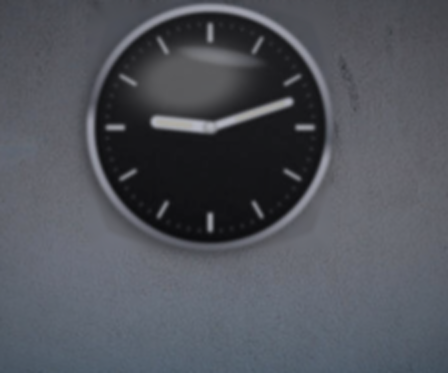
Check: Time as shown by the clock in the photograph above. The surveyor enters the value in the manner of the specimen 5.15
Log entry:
9.12
